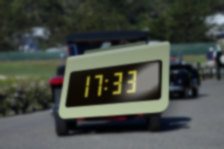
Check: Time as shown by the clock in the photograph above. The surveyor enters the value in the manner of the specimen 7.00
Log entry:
17.33
